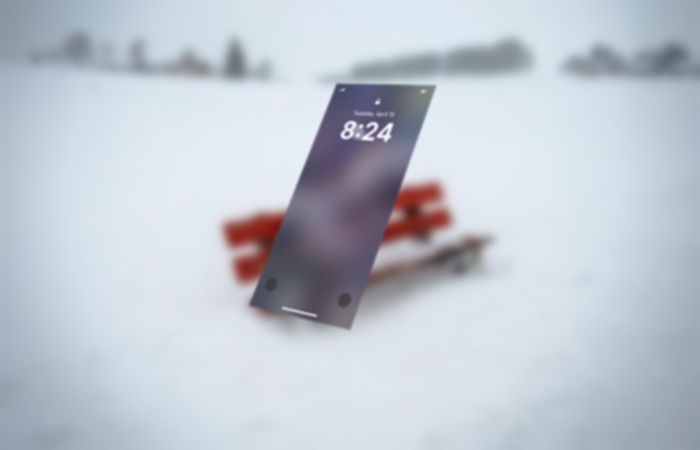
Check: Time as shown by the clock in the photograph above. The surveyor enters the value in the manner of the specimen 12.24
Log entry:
8.24
